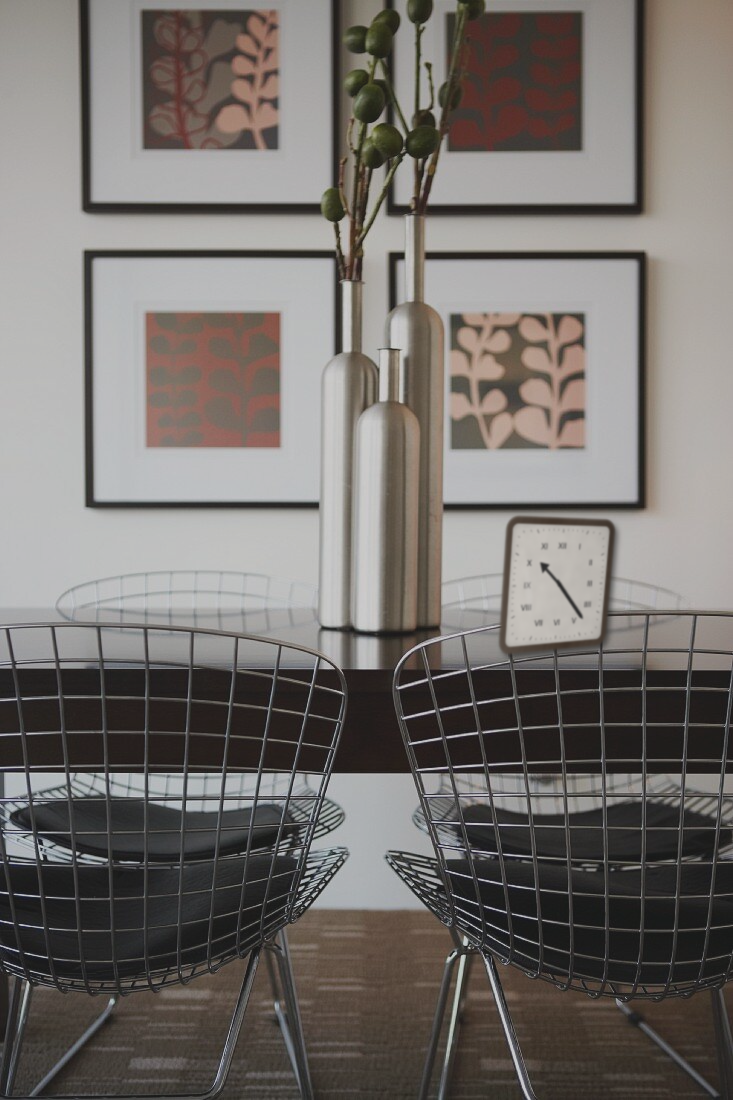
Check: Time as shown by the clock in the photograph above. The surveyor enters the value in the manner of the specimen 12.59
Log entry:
10.23
